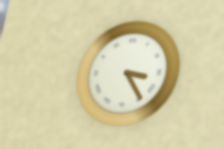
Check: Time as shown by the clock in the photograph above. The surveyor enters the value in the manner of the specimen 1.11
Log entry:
3.24
